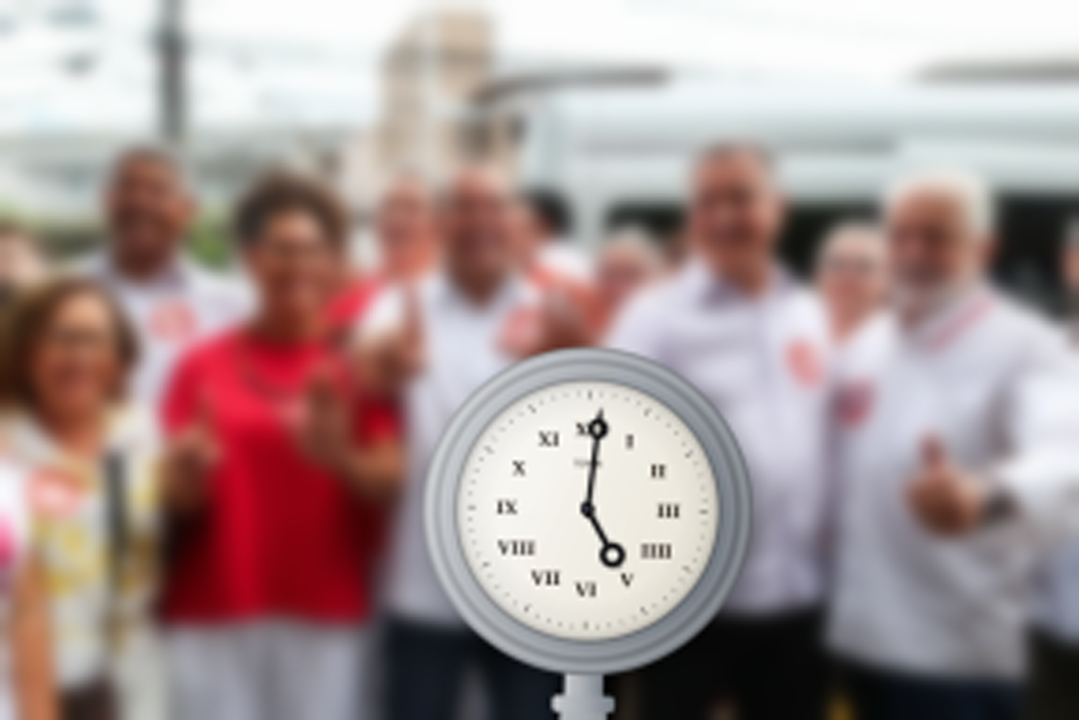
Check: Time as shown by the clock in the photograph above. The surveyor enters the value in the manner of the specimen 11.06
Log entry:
5.01
